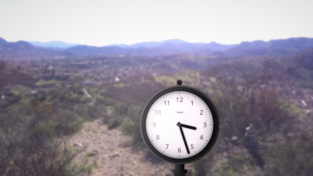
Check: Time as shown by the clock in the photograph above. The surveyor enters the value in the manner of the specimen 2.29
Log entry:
3.27
